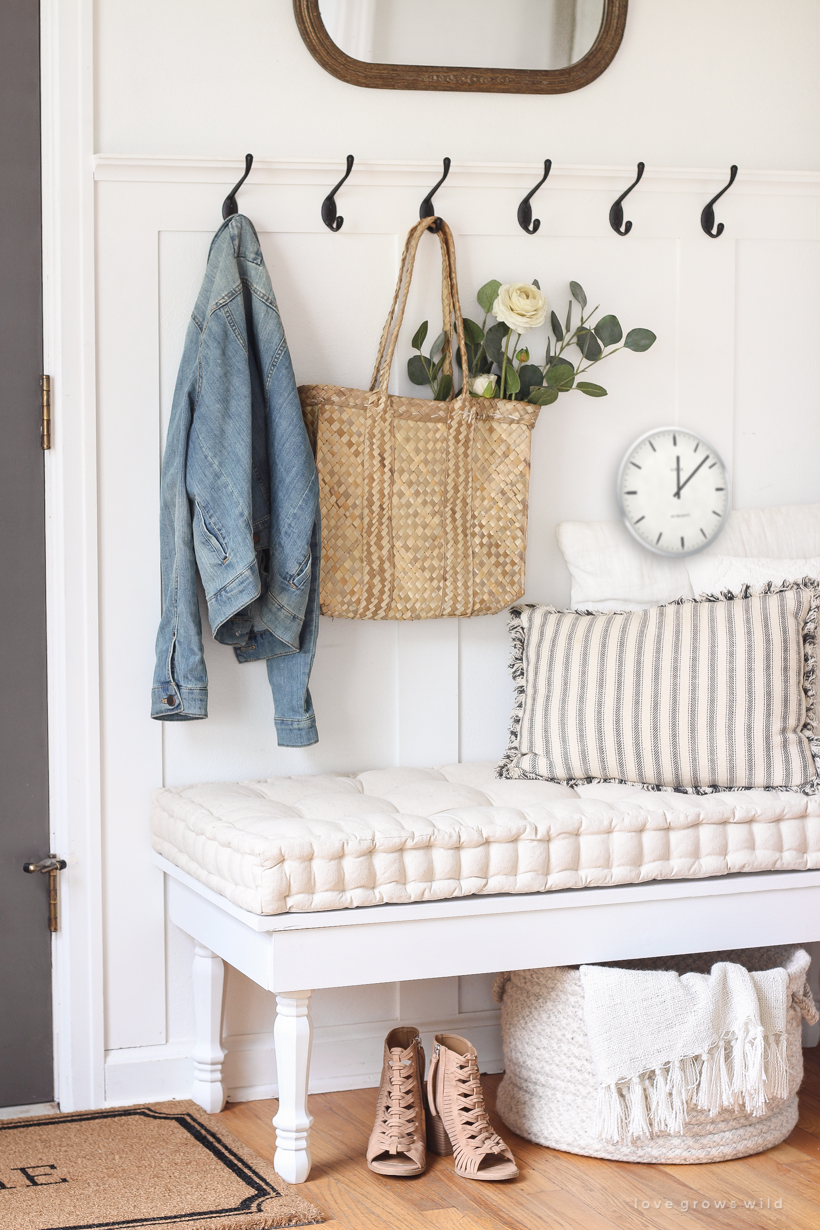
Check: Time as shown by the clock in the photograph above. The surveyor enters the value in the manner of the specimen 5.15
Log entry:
12.08
